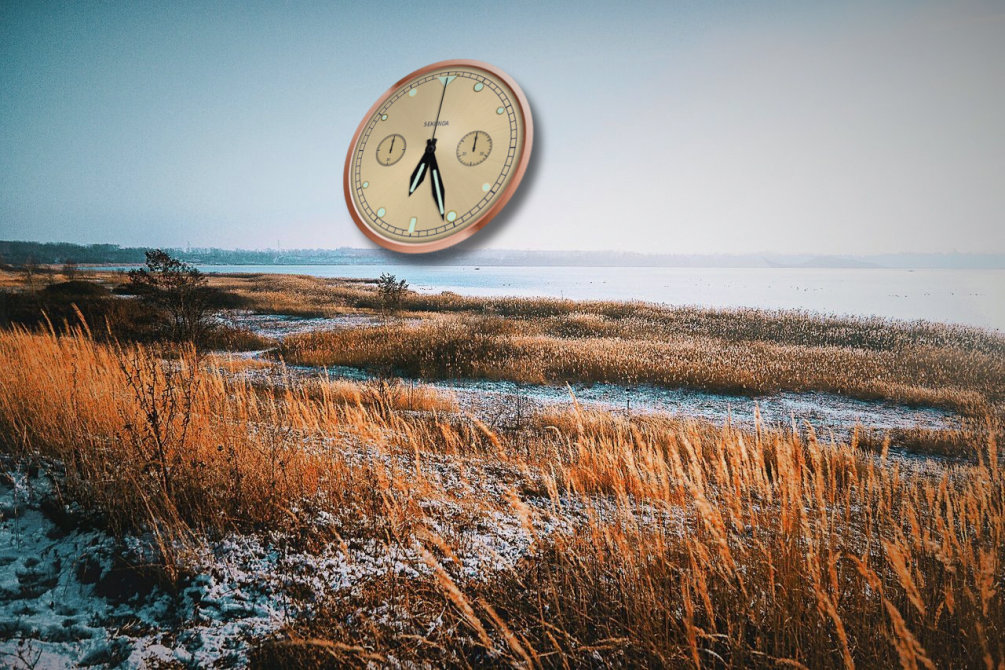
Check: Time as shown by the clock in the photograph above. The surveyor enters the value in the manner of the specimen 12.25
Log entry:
6.26
